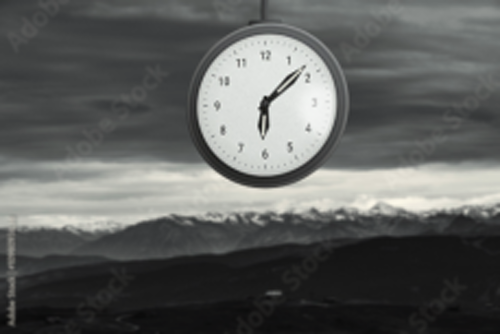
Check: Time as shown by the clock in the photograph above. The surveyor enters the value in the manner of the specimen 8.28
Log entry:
6.08
